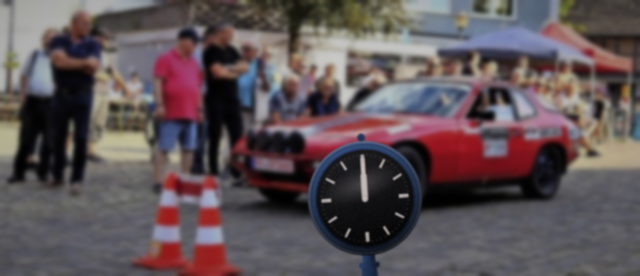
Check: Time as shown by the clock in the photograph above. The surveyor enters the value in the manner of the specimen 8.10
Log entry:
12.00
